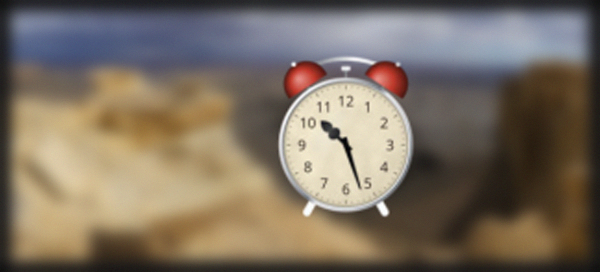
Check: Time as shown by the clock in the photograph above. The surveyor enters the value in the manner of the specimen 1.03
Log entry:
10.27
